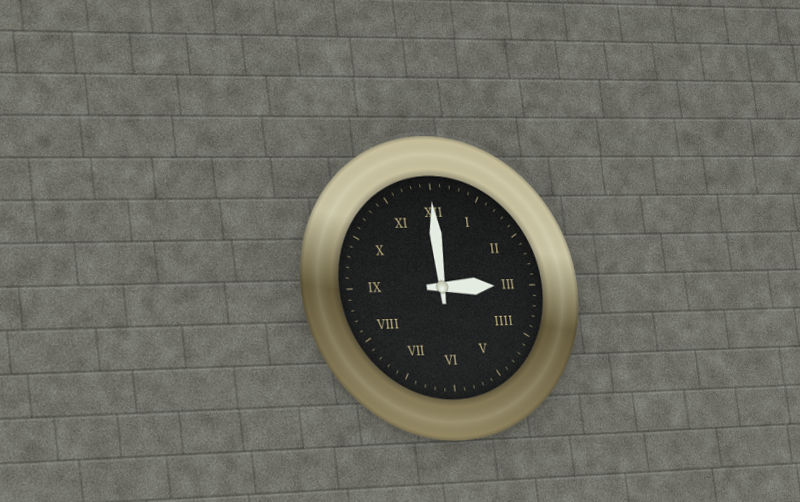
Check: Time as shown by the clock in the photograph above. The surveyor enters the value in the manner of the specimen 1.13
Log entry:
3.00
